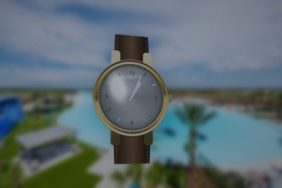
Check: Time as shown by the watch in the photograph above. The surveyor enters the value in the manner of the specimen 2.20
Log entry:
1.04
